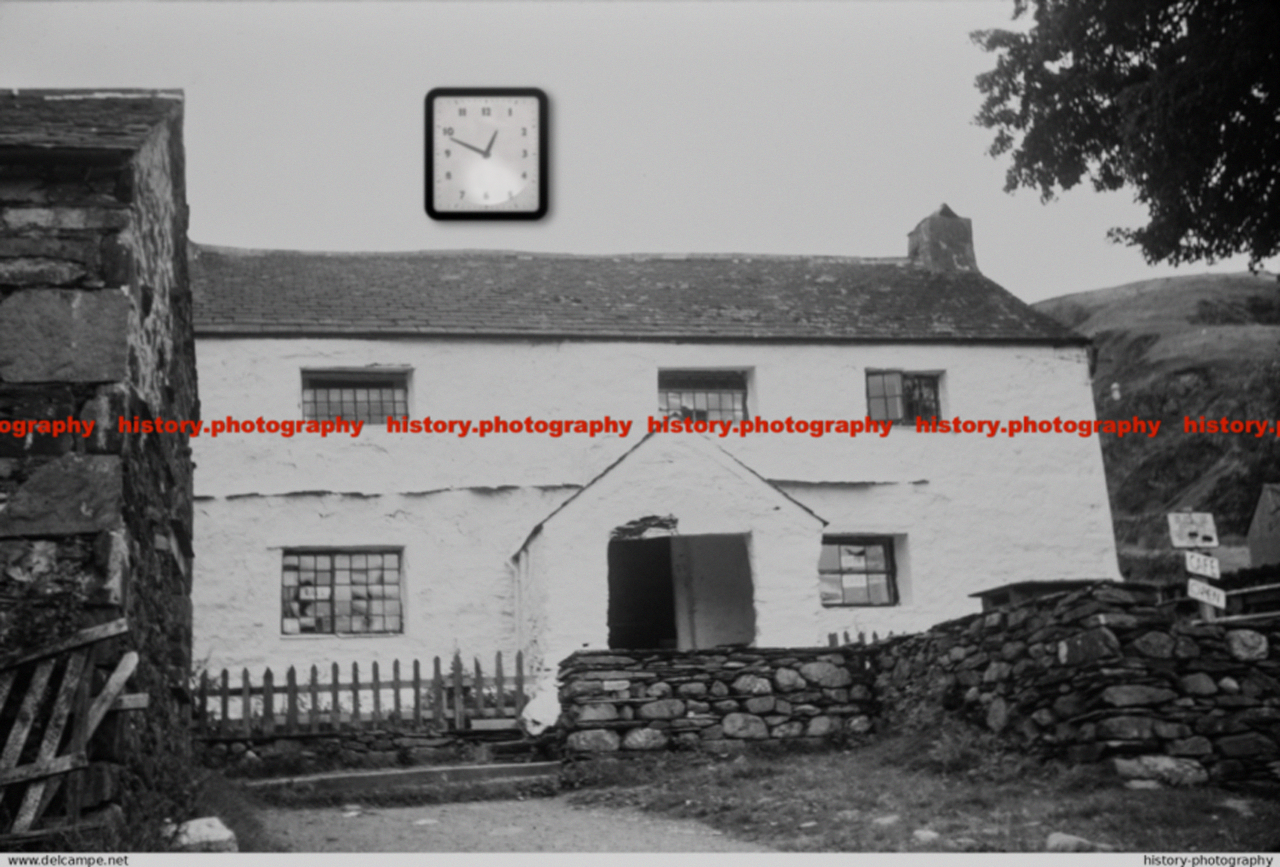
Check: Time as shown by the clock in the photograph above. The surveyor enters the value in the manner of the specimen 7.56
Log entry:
12.49
